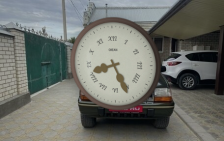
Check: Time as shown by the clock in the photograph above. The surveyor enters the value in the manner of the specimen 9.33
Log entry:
8.26
